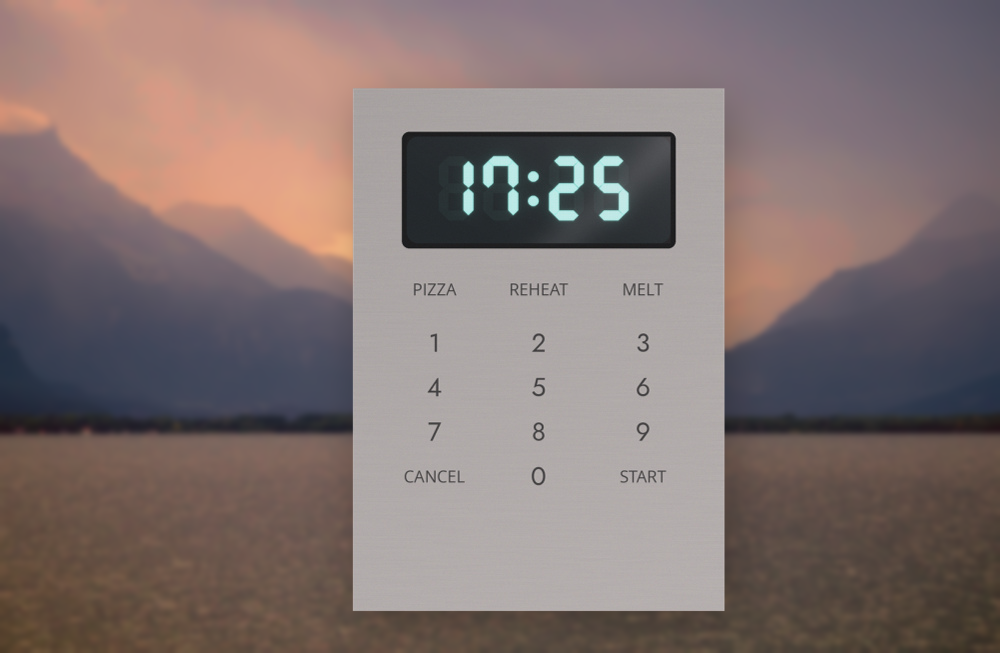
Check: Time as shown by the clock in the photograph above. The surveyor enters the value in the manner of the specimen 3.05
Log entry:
17.25
